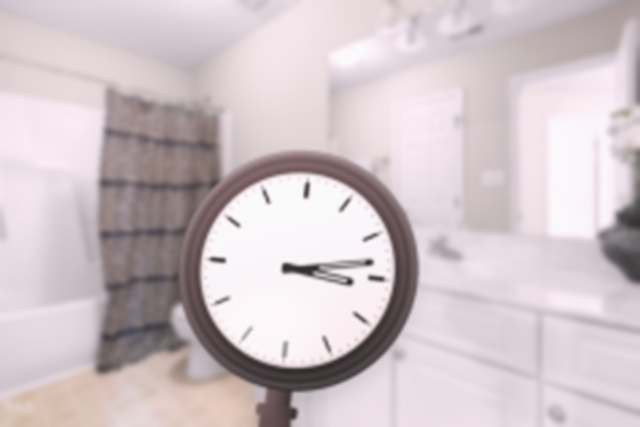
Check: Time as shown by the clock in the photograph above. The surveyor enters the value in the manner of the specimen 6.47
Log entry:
3.13
